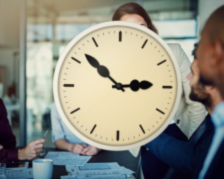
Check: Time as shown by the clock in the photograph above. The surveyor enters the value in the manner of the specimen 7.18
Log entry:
2.52
